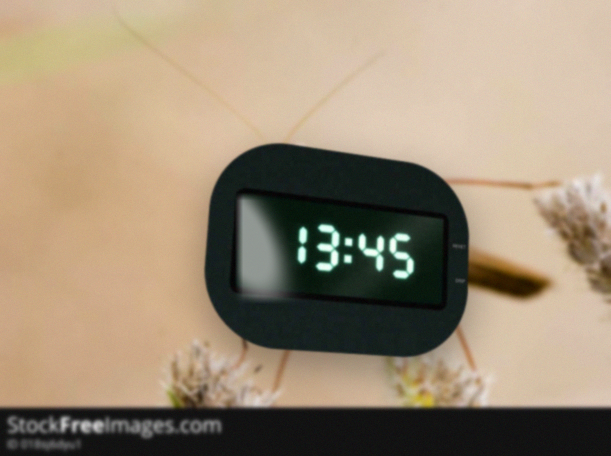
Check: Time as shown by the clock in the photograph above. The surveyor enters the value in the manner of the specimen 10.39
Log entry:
13.45
